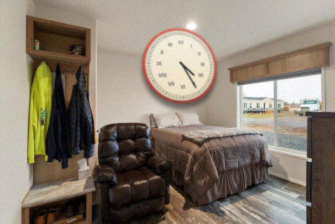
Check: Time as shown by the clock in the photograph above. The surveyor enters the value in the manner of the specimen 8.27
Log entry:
4.25
